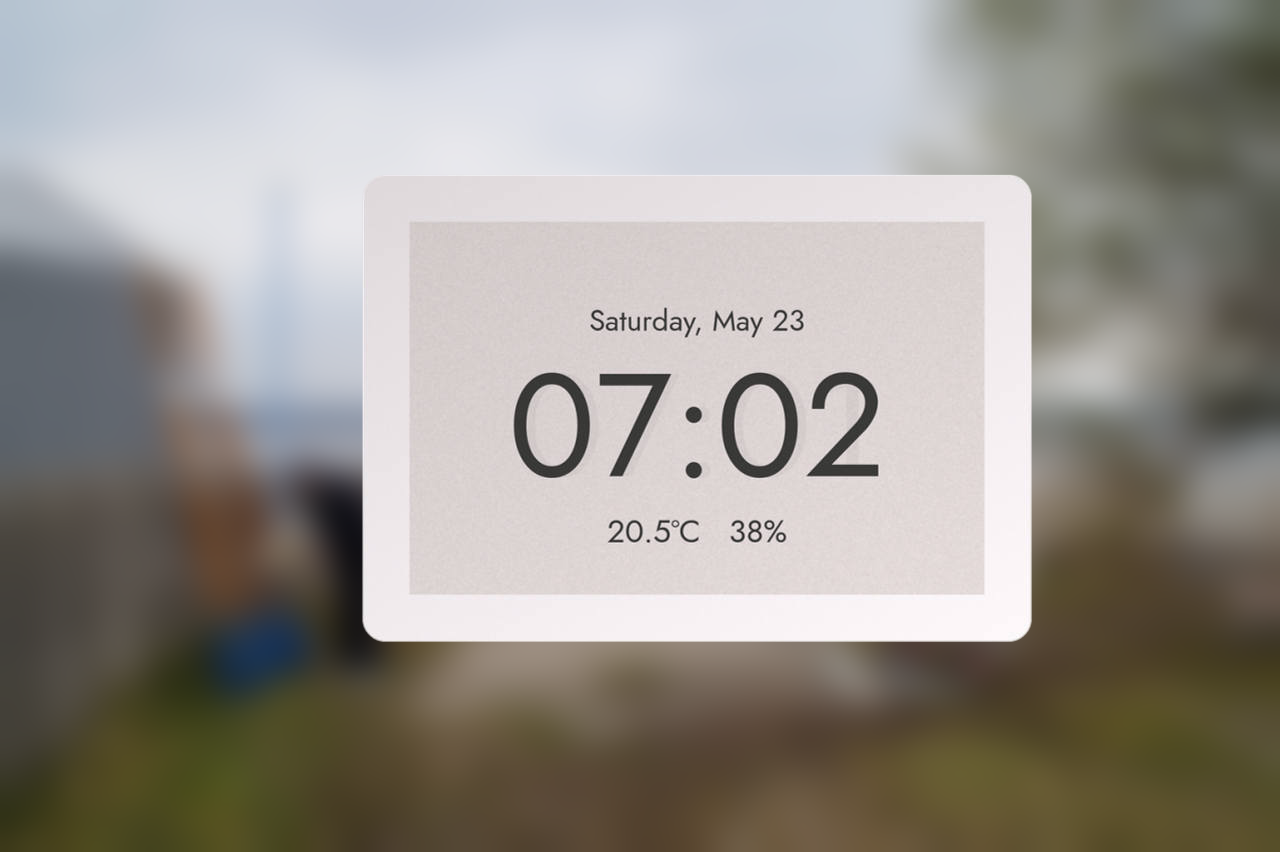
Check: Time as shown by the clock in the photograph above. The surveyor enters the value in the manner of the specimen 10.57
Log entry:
7.02
